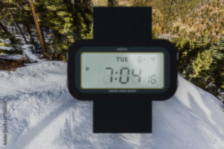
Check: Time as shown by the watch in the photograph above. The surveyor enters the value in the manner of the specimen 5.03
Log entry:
7.04
